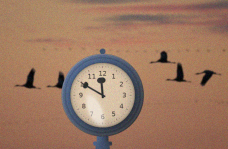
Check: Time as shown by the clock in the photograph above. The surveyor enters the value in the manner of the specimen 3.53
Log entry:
11.50
